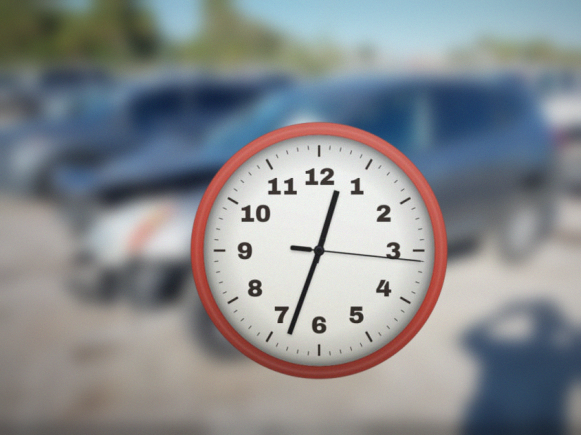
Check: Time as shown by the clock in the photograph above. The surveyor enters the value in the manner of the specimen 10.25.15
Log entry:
12.33.16
